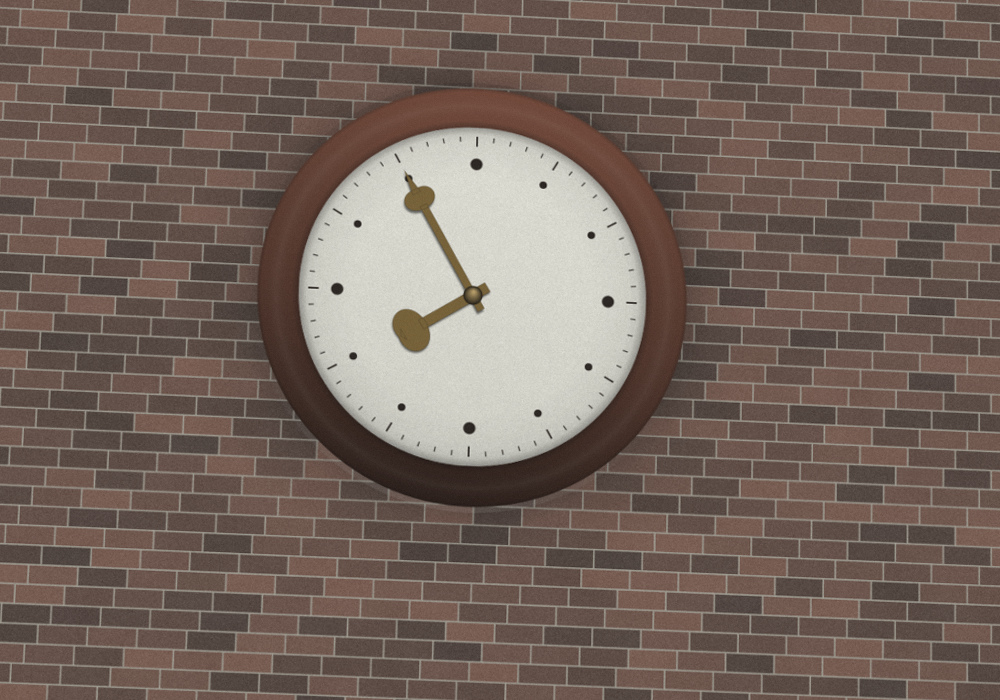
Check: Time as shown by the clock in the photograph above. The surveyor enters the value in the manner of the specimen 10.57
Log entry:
7.55
